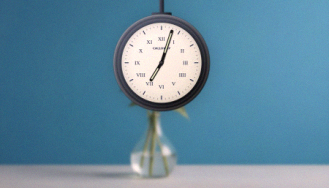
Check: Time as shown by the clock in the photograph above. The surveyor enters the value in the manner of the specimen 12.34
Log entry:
7.03
